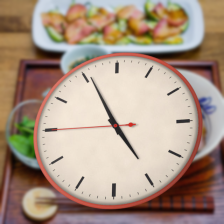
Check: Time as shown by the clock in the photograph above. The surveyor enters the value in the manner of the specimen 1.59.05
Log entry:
4.55.45
